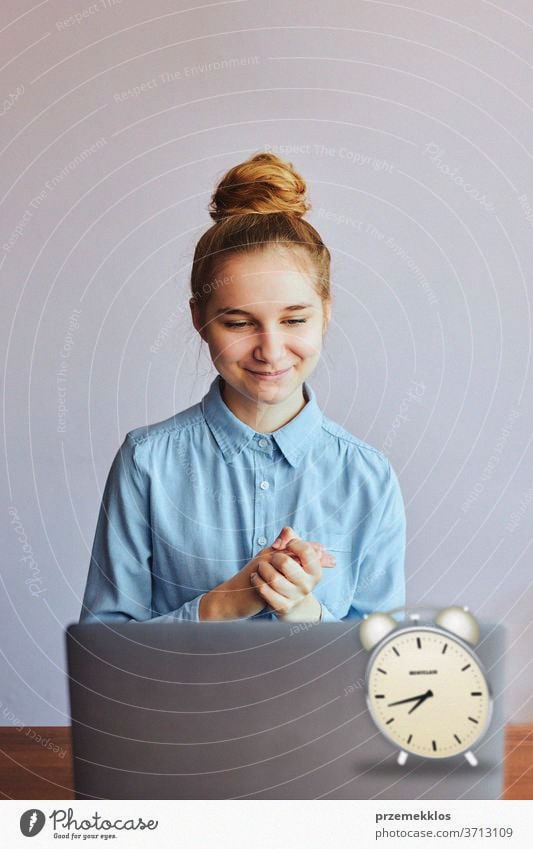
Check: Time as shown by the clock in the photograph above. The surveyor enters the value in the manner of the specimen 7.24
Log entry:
7.43
